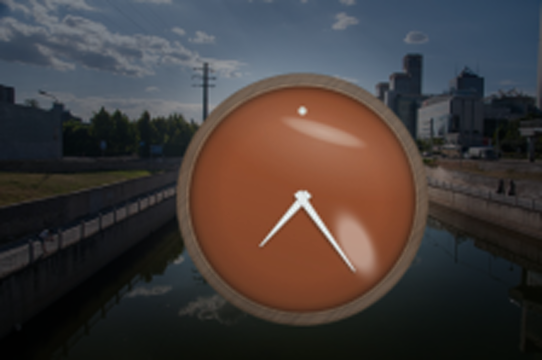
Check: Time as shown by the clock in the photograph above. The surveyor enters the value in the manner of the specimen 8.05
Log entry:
7.24
